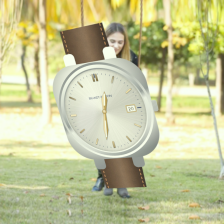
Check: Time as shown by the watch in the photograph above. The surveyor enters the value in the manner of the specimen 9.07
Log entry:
12.32
